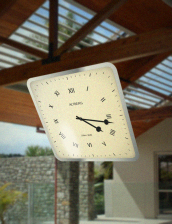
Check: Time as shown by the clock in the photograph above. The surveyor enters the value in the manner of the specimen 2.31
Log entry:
4.17
